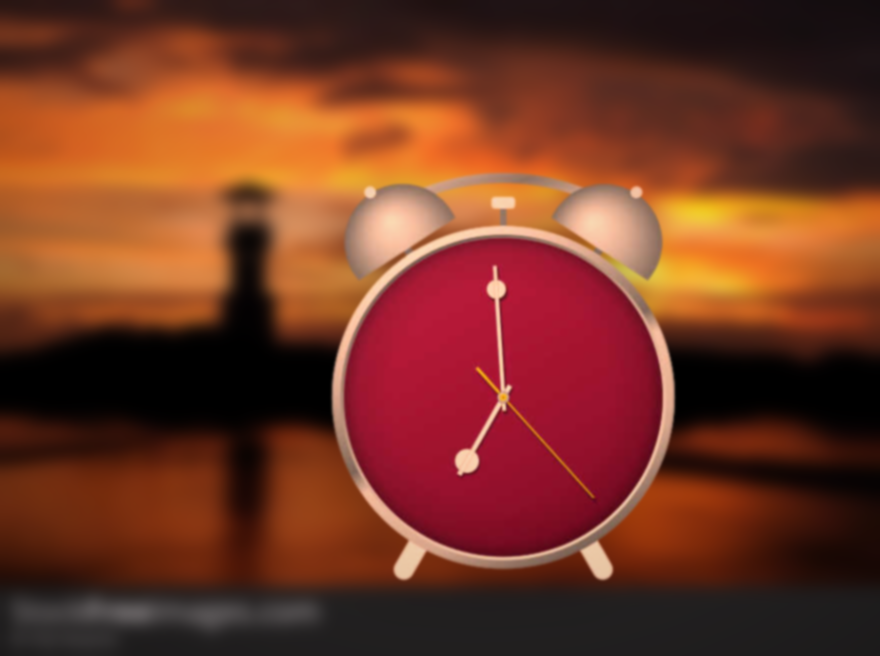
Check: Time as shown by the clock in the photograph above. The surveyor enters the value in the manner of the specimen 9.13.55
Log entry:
6.59.23
